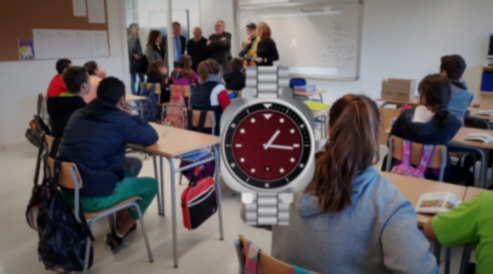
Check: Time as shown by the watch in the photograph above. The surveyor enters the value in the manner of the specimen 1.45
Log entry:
1.16
